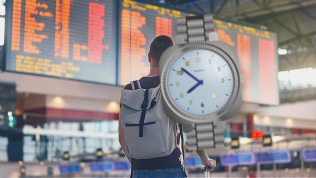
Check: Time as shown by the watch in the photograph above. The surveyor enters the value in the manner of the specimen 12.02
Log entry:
7.52
